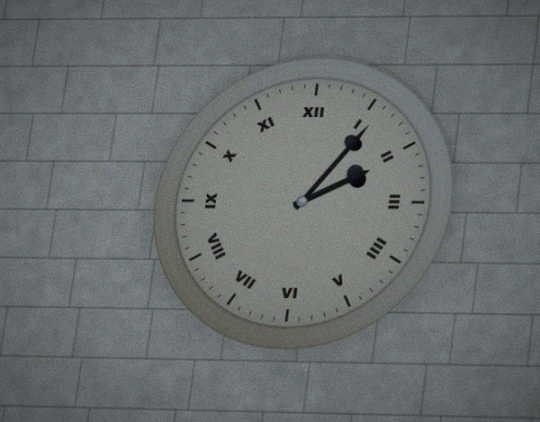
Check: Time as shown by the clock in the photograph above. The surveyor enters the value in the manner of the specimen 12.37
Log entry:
2.06
